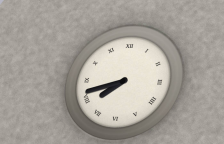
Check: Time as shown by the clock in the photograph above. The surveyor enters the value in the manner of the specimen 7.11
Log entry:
7.42
